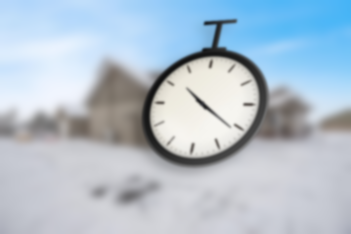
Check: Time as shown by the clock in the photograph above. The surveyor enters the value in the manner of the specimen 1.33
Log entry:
10.21
